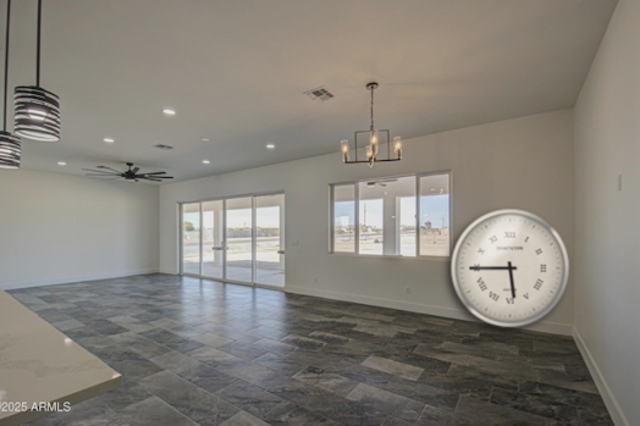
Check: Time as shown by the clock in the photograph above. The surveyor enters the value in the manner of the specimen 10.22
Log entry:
5.45
